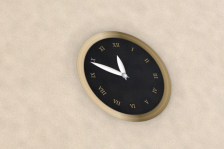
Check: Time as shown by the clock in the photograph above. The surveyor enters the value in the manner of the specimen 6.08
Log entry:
11.49
